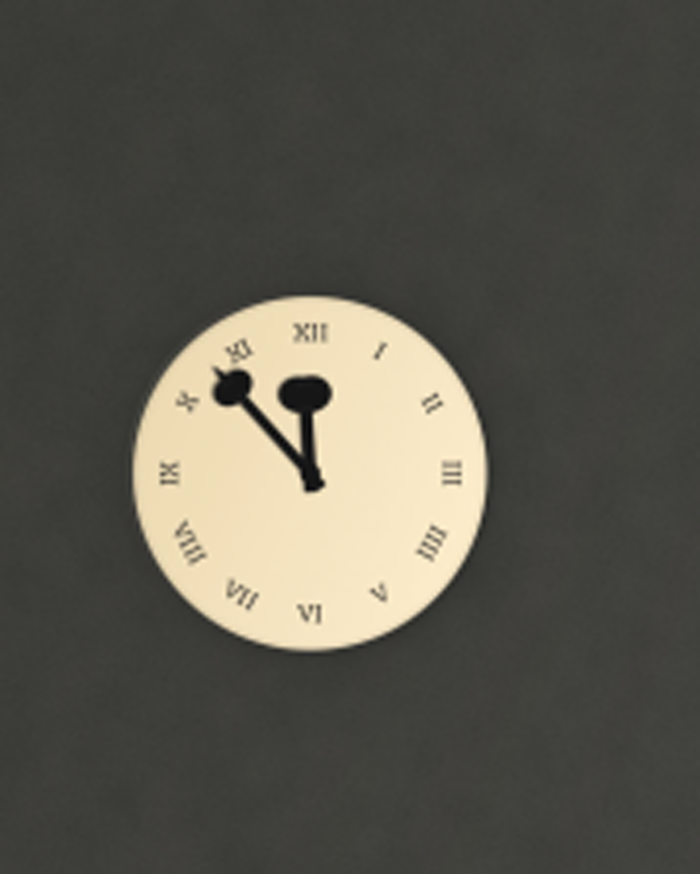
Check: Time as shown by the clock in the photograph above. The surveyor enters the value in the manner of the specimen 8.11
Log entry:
11.53
